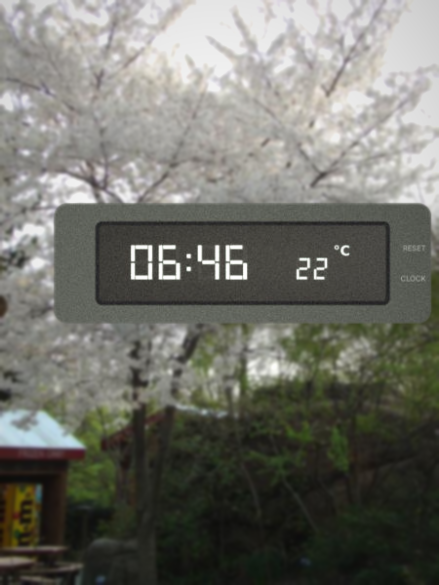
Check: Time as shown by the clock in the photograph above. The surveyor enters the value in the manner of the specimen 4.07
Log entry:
6.46
